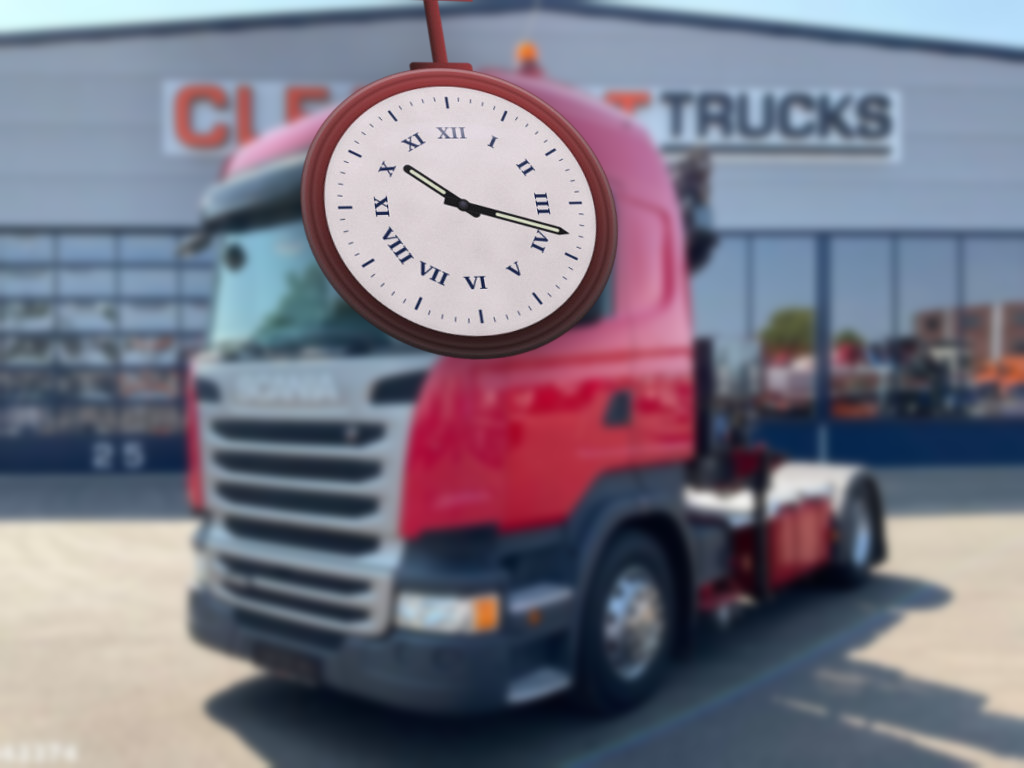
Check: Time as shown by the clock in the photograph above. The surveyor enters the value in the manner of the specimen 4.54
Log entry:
10.18
